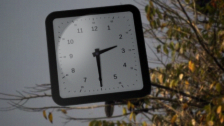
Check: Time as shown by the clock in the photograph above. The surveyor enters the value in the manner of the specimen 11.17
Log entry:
2.30
